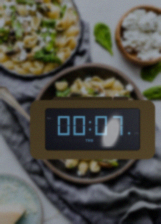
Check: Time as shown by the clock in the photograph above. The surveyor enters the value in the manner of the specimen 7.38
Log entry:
0.07
